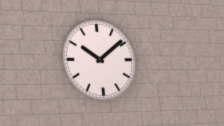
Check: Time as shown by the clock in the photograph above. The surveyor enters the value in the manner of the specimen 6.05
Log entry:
10.09
